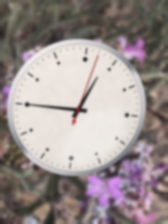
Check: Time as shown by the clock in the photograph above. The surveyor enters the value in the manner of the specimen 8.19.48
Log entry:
12.45.02
